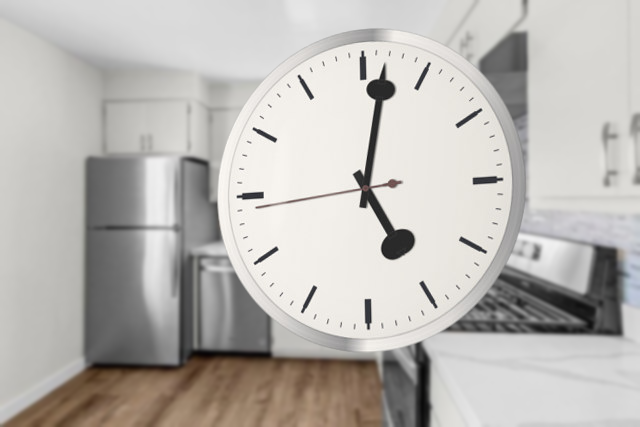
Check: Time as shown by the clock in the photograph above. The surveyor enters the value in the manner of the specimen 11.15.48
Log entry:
5.01.44
